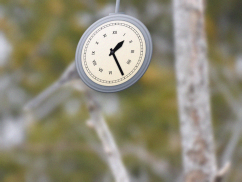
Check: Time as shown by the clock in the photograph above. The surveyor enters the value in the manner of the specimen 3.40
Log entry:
1.25
